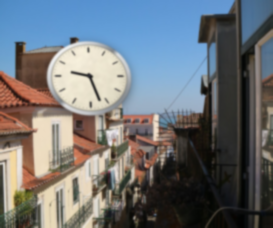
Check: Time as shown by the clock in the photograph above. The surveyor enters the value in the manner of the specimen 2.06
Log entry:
9.27
